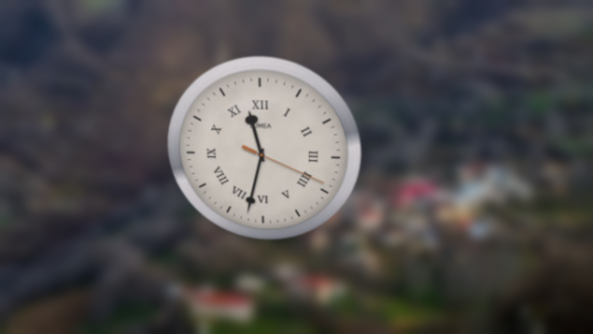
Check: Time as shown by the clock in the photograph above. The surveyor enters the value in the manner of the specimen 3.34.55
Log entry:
11.32.19
